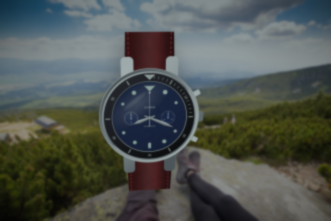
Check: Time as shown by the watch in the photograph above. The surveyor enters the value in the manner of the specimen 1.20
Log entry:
8.19
